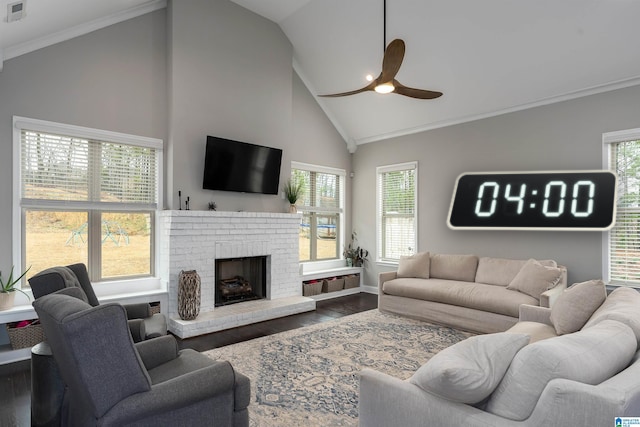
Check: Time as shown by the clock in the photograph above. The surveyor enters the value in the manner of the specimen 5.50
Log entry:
4.00
